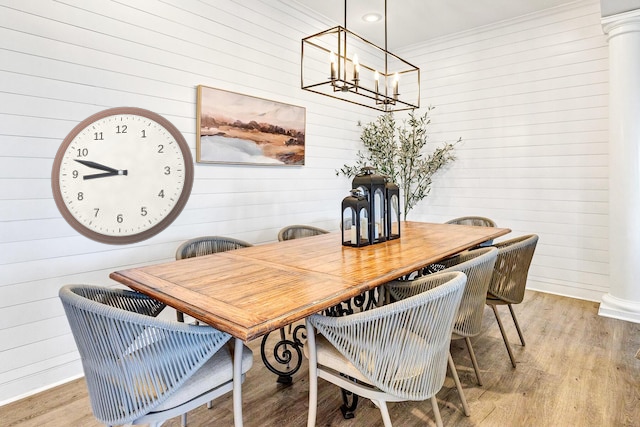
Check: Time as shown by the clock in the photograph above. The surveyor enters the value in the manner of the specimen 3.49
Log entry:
8.48
